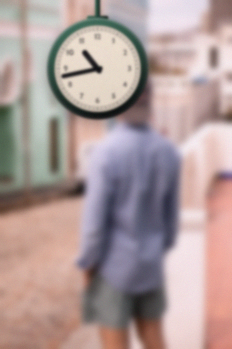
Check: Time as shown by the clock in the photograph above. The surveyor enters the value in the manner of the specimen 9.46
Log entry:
10.43
